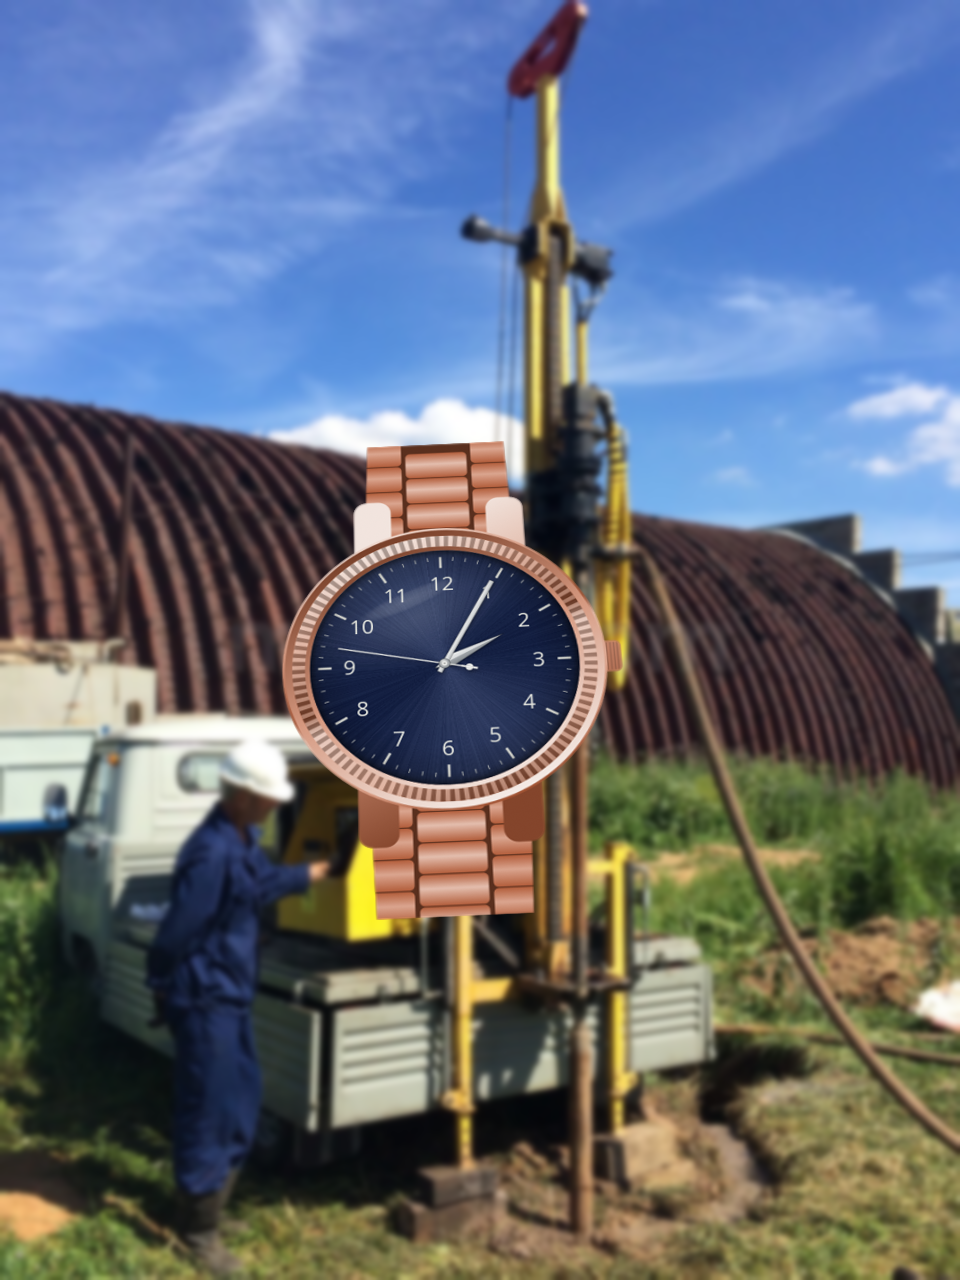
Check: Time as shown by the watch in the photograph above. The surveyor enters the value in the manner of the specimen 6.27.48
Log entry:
2.04.47
